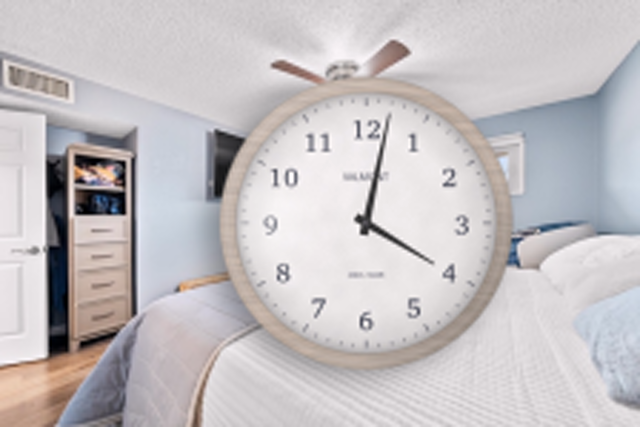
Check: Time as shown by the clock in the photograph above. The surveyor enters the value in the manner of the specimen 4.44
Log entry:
4.02
